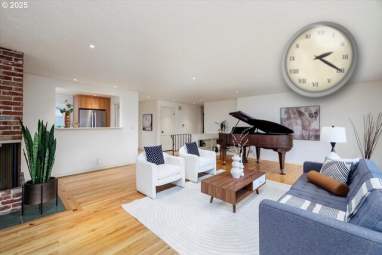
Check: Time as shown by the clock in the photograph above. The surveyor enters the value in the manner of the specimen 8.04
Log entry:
2.20
